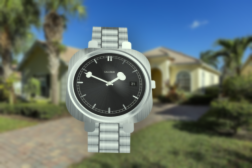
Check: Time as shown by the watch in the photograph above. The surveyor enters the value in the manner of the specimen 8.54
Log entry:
1.49
